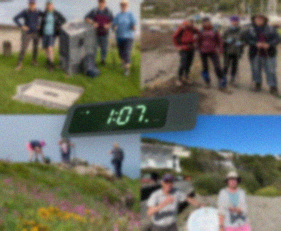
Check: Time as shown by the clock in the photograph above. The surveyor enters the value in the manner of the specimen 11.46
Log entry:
1.07
